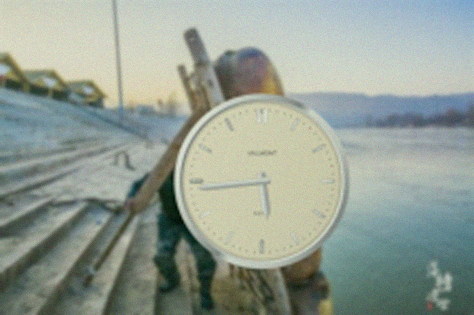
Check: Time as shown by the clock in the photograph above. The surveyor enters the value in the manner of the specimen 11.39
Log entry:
5.44
